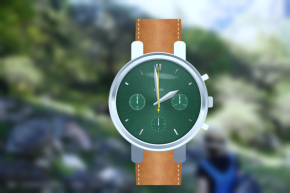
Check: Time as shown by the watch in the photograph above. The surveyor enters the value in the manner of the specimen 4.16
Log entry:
1.59
